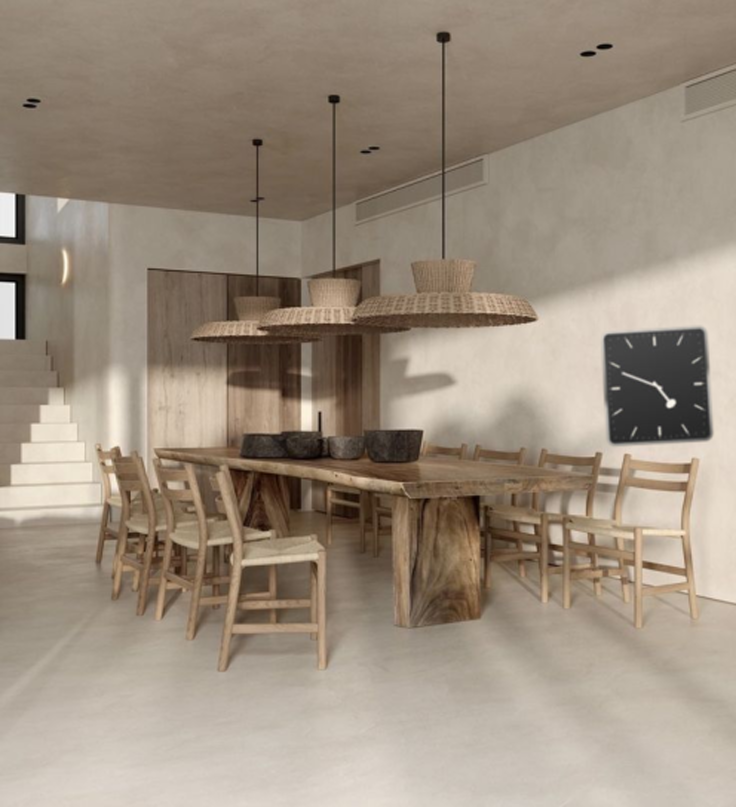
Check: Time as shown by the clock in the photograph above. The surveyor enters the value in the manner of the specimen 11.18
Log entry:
4.49
